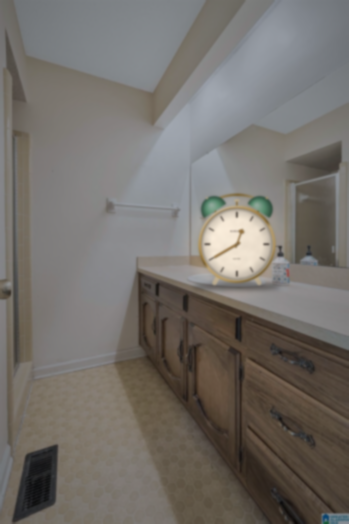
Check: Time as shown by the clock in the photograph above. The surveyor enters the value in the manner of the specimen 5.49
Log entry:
12.40
